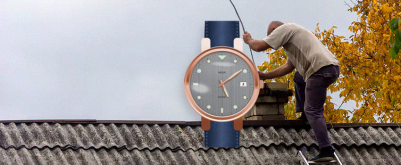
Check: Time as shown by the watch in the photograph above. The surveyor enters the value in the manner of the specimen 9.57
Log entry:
5.09
